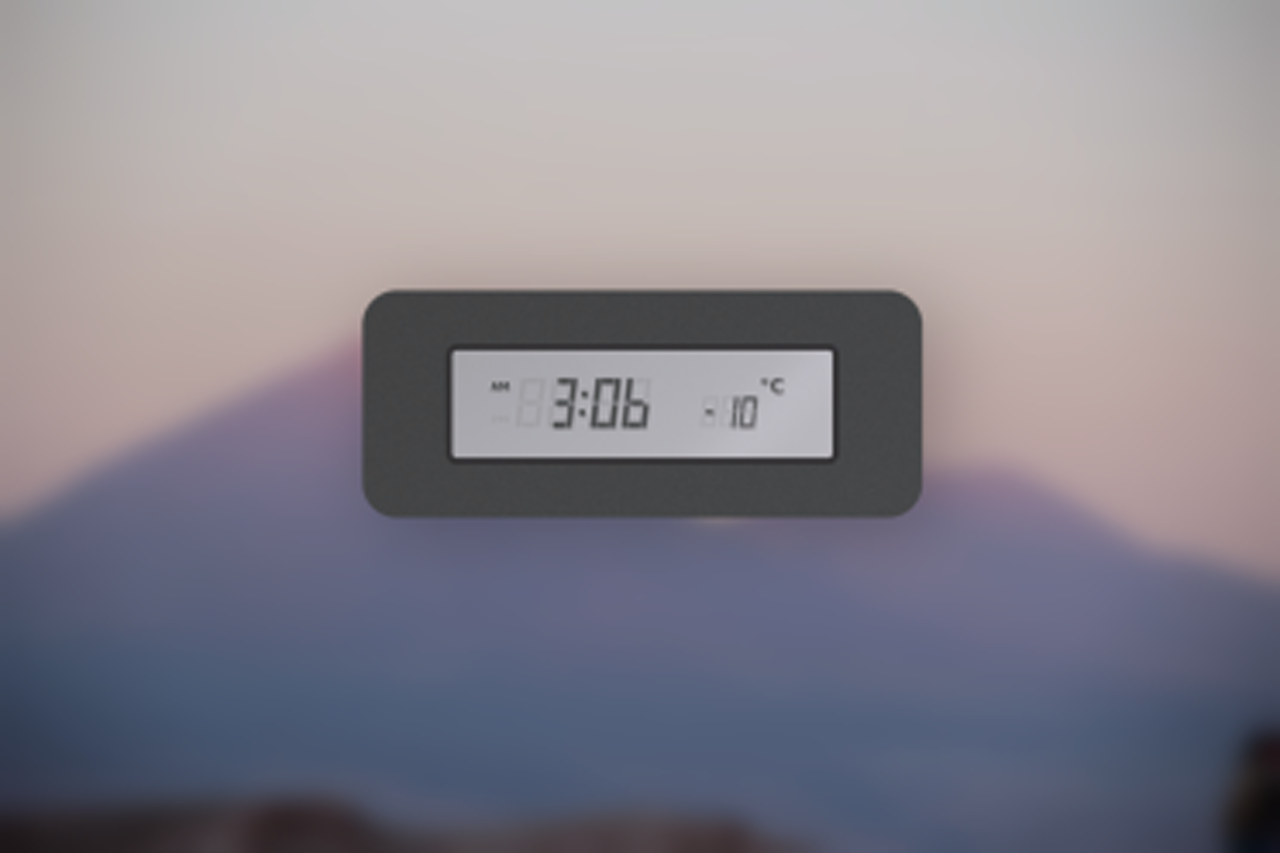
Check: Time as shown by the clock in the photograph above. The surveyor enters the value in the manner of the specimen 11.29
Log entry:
3.06
